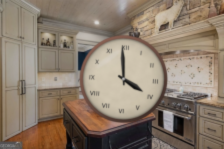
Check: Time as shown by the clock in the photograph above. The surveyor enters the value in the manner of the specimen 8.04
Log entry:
3.59
